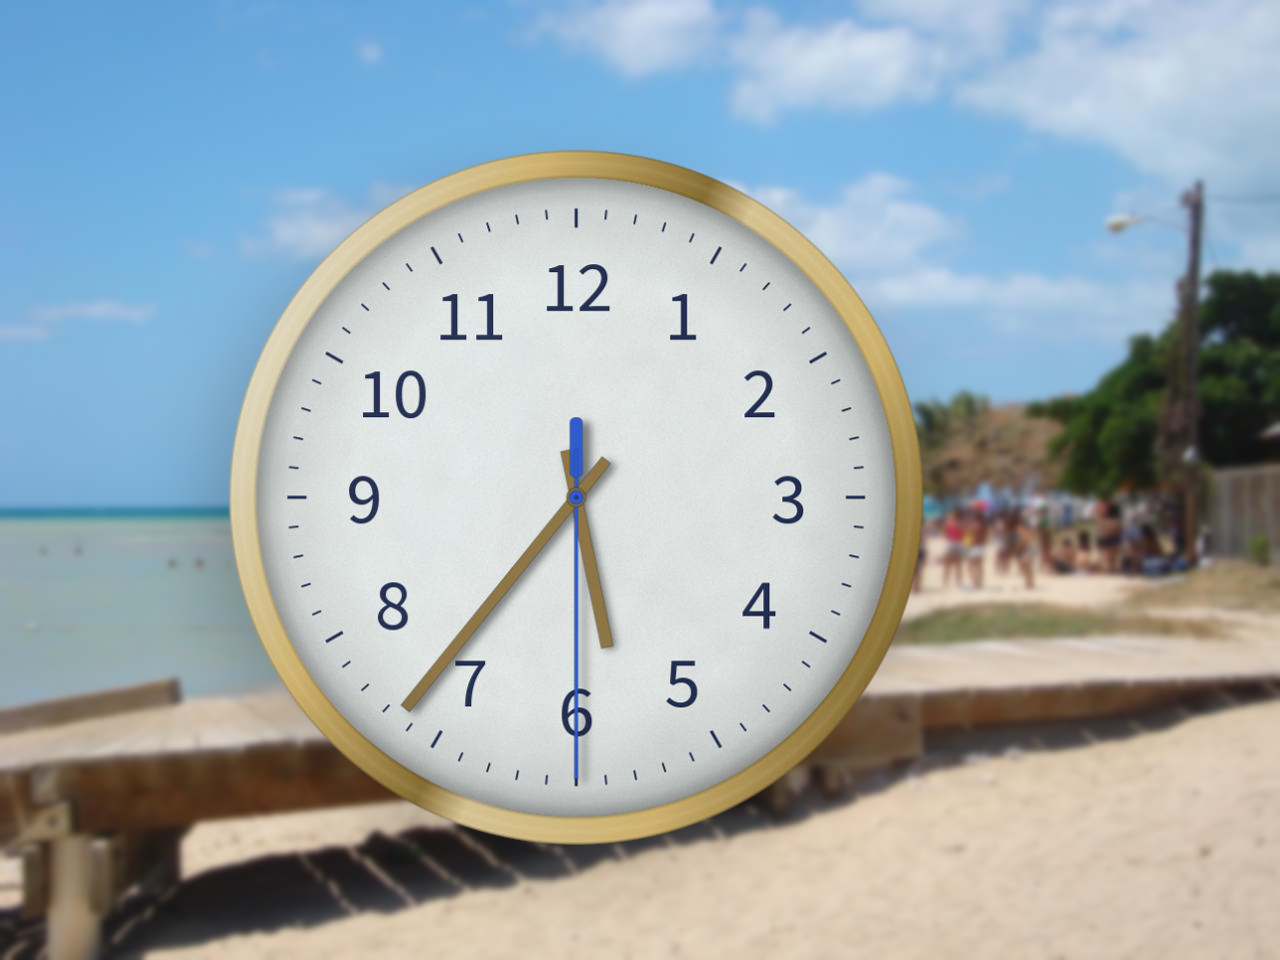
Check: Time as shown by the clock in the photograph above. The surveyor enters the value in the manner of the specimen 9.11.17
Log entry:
5.36.30
